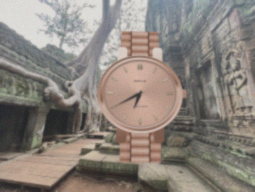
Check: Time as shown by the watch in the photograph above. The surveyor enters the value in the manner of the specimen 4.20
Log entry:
6.40
